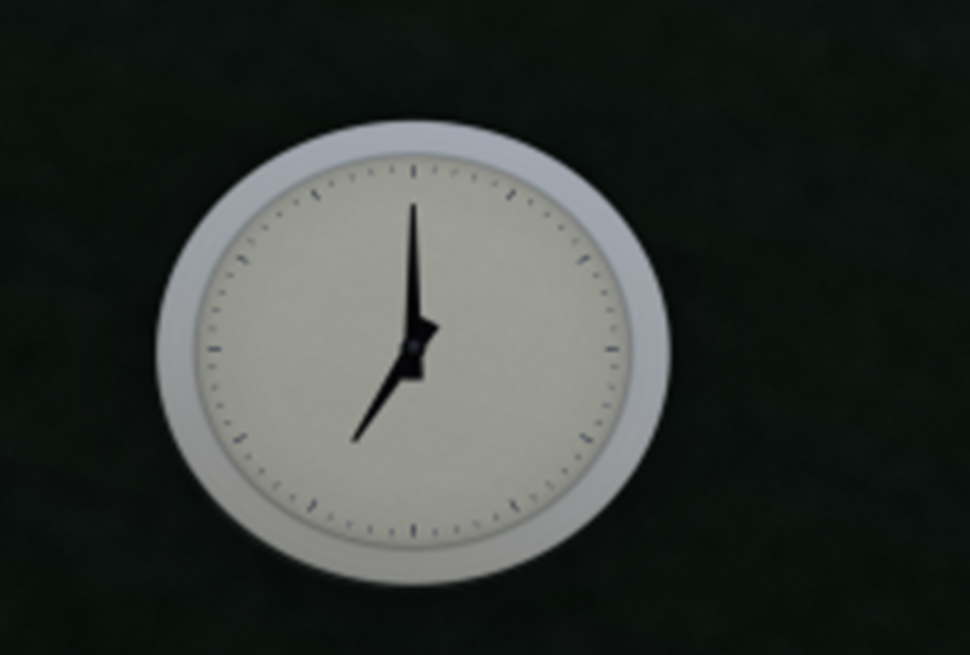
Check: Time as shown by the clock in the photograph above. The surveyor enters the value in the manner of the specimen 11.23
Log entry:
7.00
